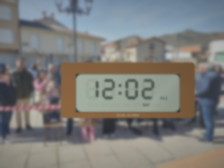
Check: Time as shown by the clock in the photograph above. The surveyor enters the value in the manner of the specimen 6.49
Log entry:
12.02
